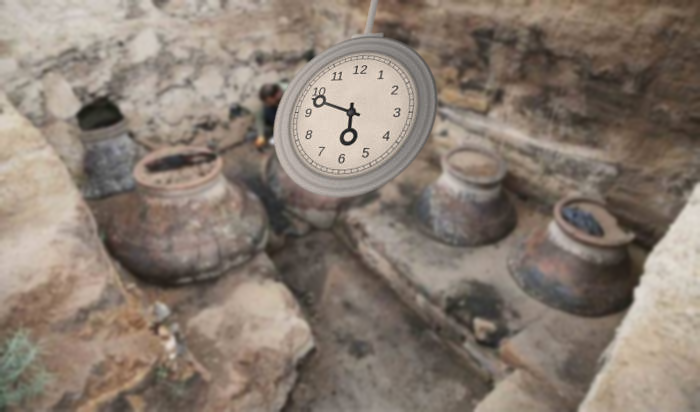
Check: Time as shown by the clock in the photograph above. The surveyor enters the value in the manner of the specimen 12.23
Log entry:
5.48
